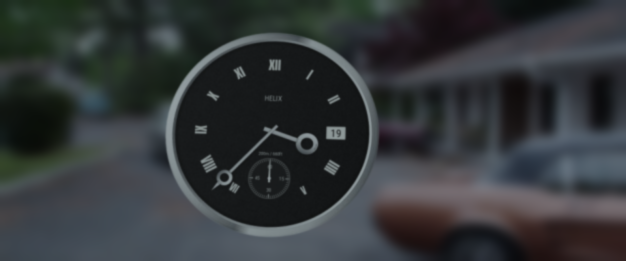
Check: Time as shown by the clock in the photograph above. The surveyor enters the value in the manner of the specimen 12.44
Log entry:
3.37
